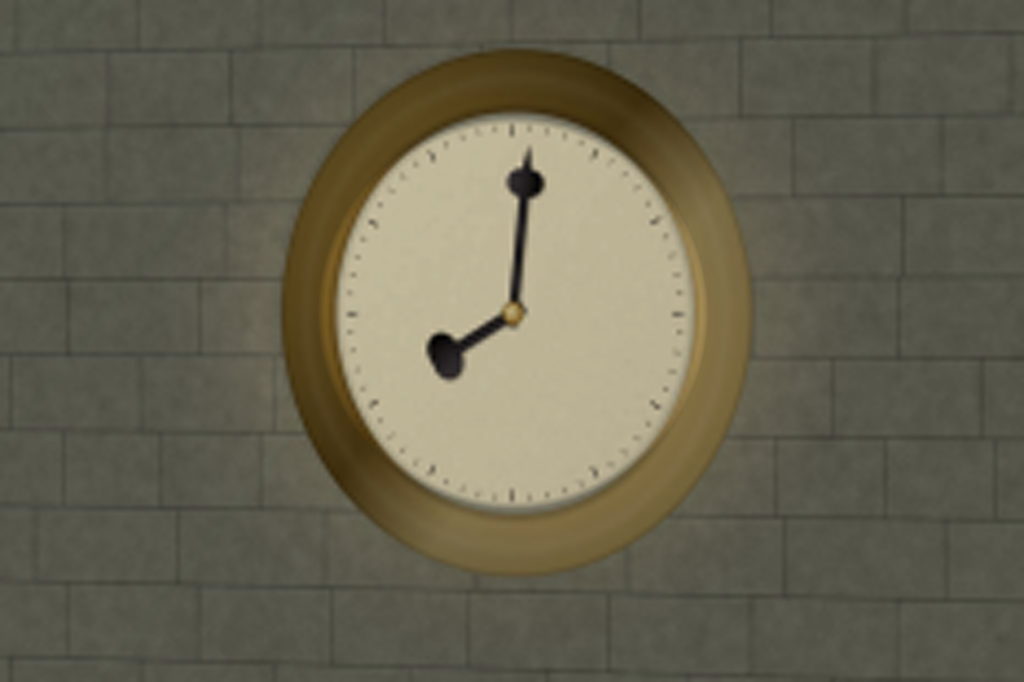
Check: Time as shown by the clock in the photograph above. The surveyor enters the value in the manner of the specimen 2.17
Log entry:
8.01
